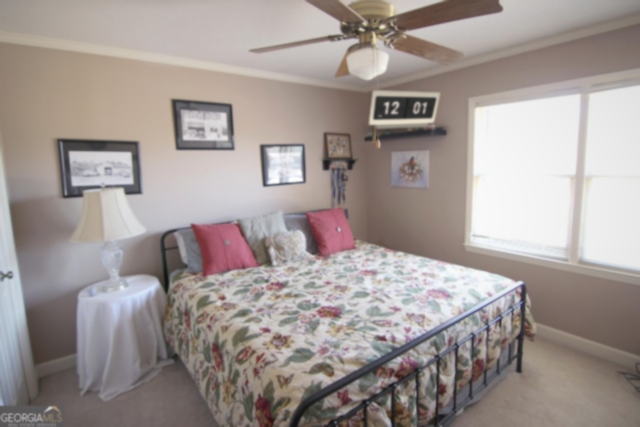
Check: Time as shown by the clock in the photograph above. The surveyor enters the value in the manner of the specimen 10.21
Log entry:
12.01
